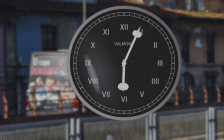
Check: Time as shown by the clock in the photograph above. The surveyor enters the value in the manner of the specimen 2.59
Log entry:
6.04
